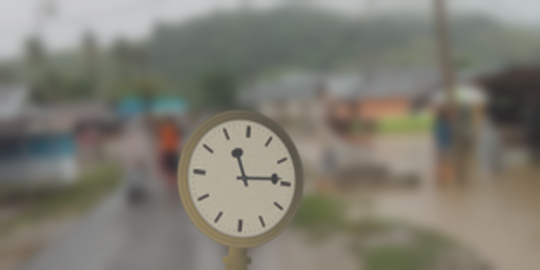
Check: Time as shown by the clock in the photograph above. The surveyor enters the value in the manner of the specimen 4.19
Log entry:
11.14
